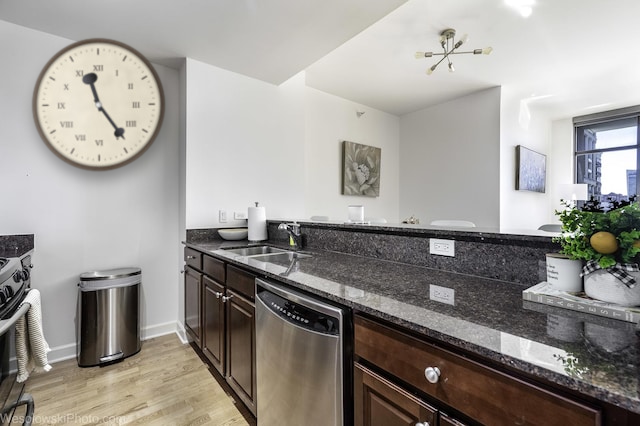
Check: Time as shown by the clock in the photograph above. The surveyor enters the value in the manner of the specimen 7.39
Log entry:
11.24
